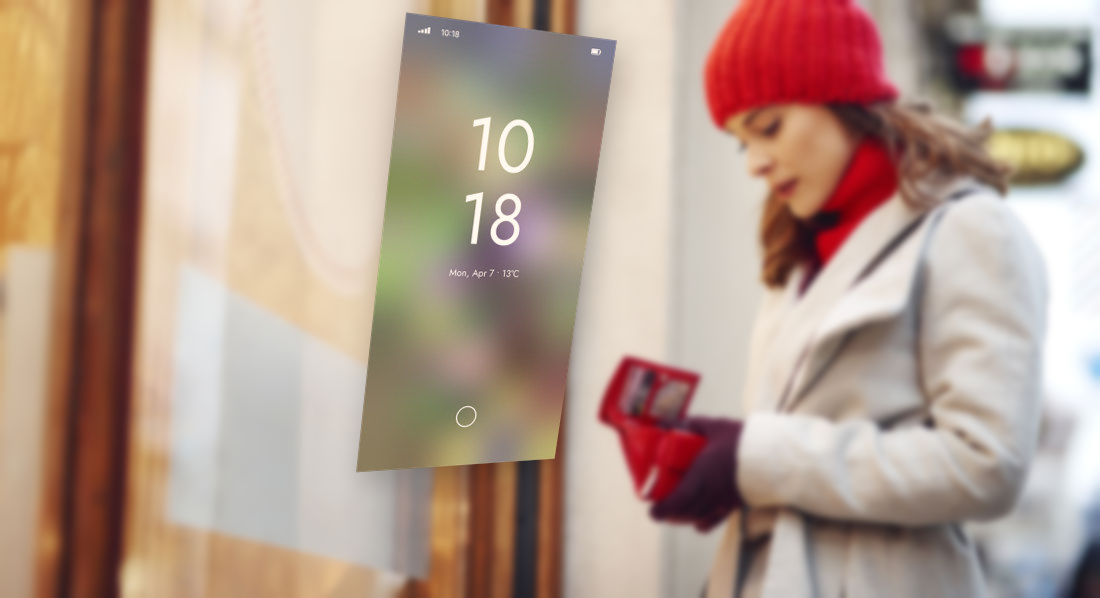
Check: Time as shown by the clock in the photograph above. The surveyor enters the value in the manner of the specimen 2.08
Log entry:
10.18
